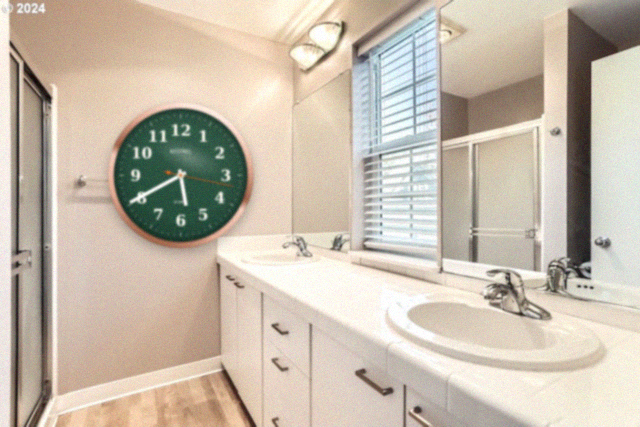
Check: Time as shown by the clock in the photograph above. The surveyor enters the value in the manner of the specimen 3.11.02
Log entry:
5.40.17
